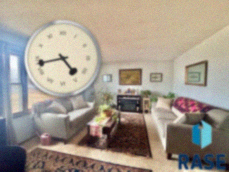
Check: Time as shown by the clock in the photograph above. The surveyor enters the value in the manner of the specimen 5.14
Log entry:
4.43
